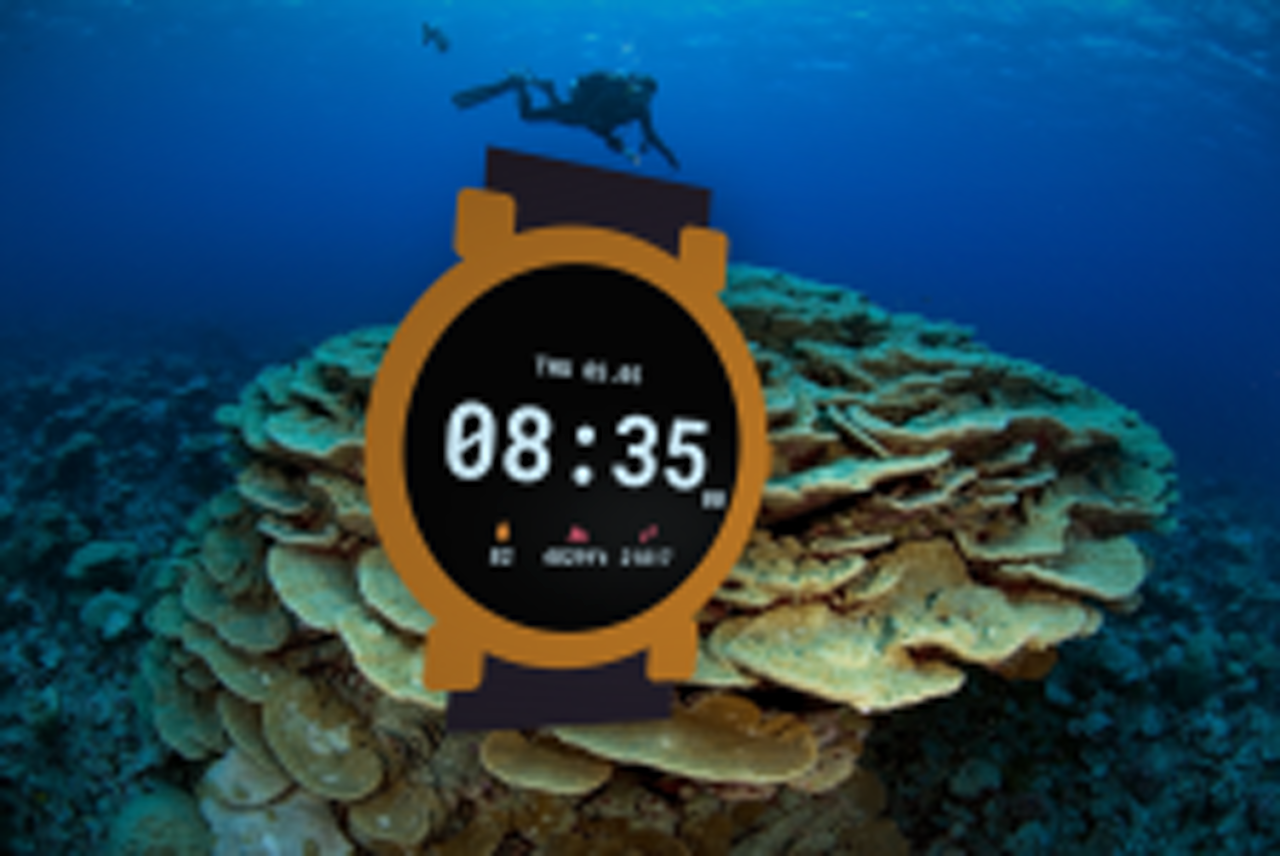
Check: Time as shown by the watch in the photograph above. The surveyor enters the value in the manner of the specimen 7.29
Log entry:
8.35
